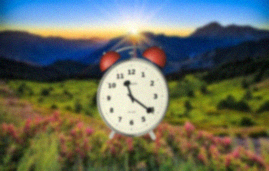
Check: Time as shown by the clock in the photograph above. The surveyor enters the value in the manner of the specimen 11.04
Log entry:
11.21
